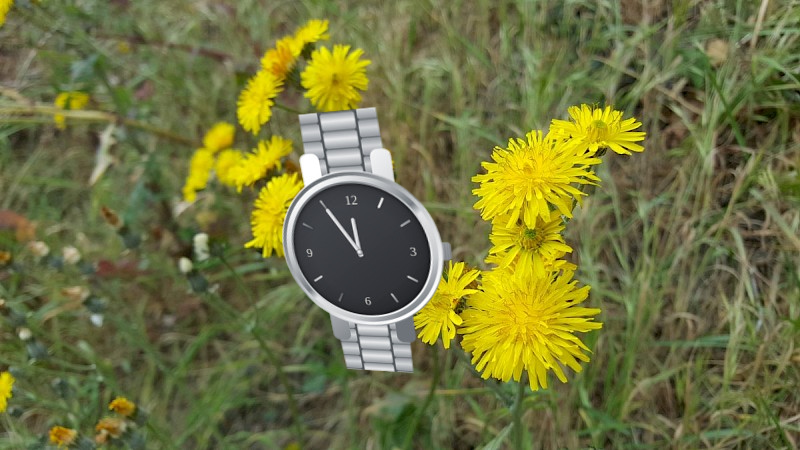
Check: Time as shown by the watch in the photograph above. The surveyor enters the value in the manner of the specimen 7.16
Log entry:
11.55
